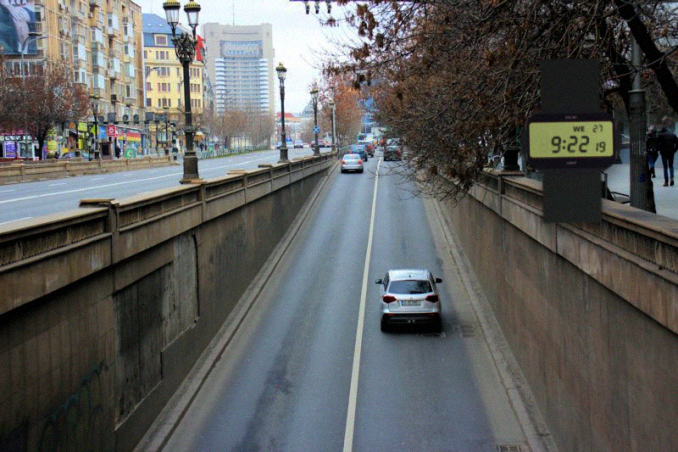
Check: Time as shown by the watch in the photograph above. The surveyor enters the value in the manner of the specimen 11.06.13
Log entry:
9.22.19
